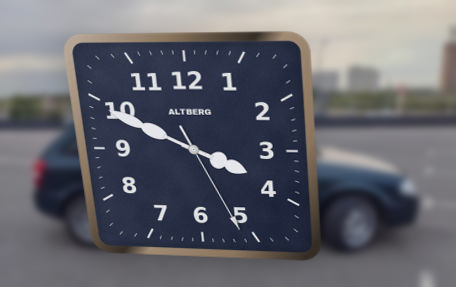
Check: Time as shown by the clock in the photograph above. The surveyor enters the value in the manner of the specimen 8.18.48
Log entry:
3.49.26
